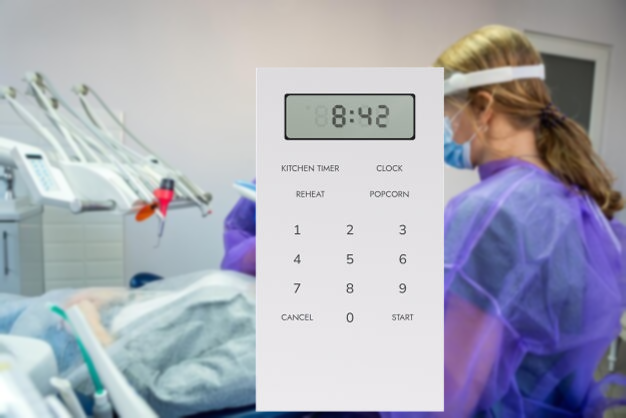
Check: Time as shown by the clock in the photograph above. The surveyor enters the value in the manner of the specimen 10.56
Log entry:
8.42
